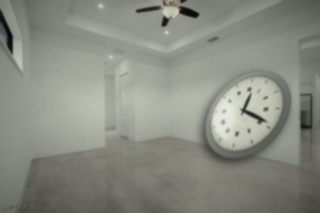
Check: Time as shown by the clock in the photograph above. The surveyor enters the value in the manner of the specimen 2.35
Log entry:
12.19
